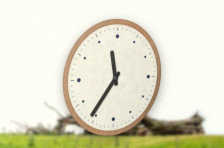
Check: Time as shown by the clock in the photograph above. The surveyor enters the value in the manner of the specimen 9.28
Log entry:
11.36
